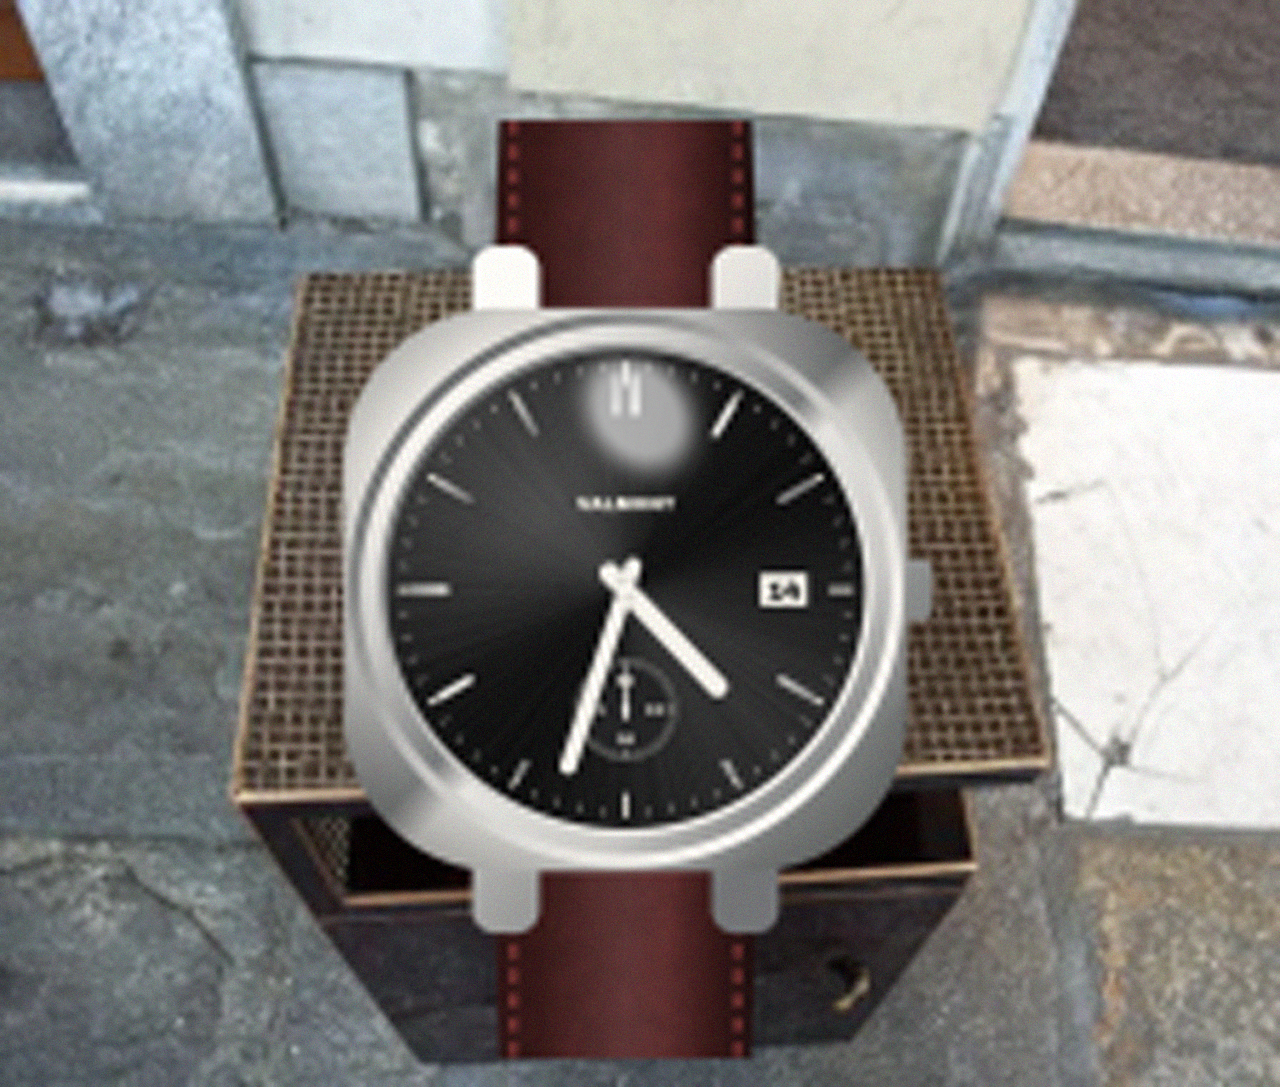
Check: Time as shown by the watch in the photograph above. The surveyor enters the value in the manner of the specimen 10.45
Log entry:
4.33
